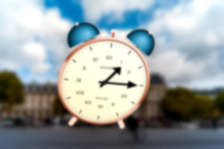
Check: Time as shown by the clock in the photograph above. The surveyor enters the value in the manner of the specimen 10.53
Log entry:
1.15
